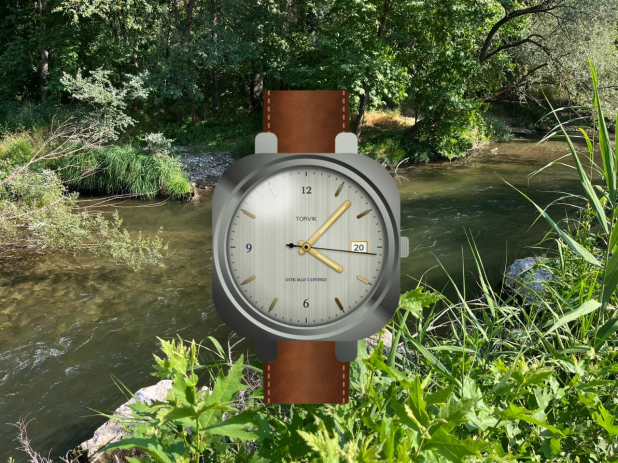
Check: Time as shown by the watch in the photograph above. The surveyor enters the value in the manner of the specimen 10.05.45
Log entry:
4.07.16
